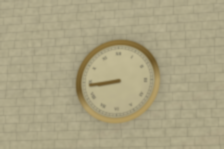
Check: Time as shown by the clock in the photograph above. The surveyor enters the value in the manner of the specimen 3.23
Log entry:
8.44
